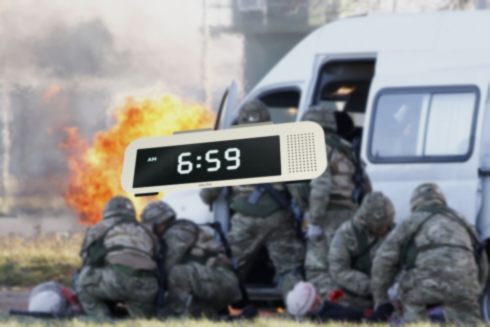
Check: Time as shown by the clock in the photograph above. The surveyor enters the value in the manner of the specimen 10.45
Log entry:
6.59
